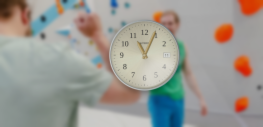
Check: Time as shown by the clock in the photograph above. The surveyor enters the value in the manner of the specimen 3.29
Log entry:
11.04
